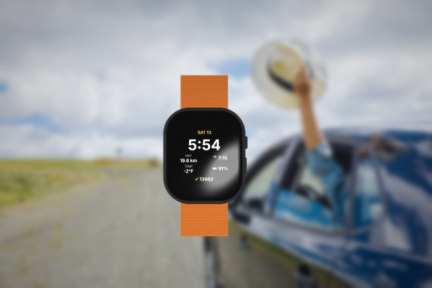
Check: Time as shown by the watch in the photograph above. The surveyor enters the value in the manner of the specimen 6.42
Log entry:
5.54
